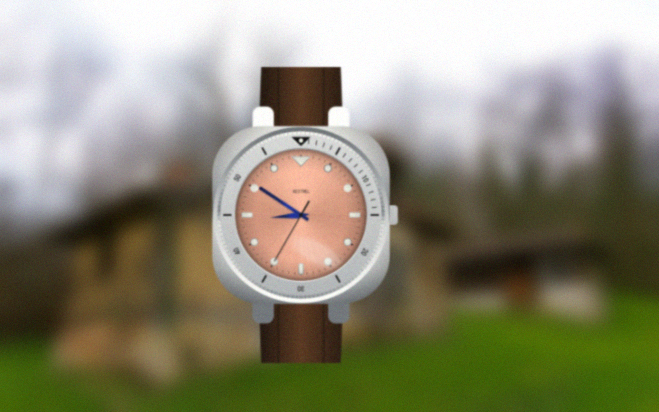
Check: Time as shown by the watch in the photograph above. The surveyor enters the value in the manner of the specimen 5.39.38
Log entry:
8.50.35
